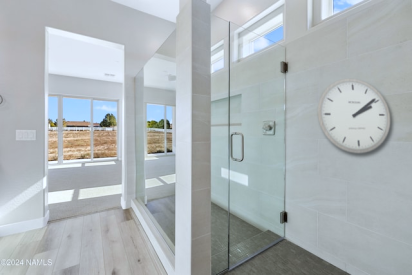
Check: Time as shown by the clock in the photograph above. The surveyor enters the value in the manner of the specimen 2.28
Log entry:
2.09
